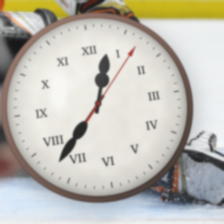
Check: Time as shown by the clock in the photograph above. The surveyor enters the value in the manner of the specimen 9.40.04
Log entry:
12.37.07
